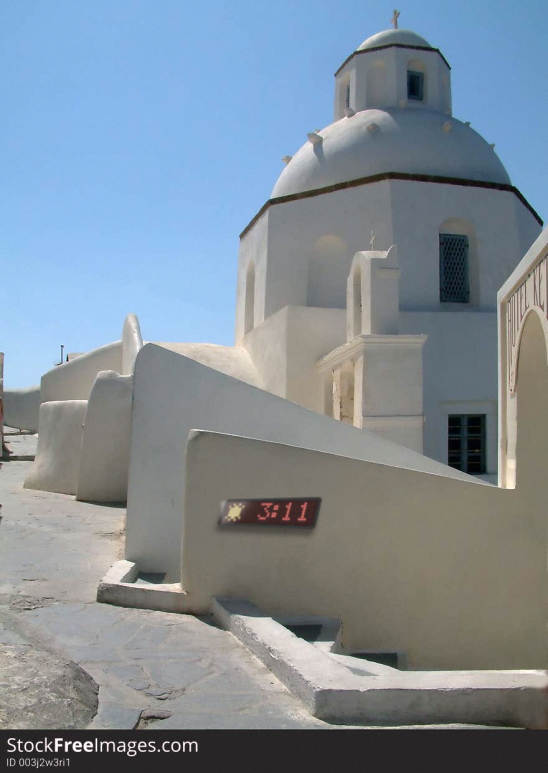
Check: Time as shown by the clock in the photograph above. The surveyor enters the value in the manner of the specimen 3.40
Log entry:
3.11
